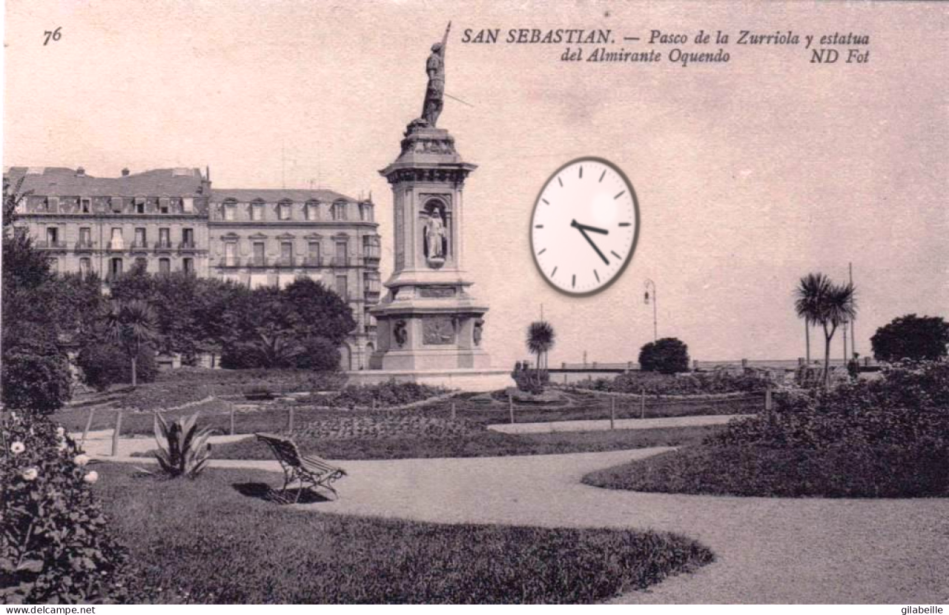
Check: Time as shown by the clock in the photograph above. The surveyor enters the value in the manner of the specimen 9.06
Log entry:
3.22
